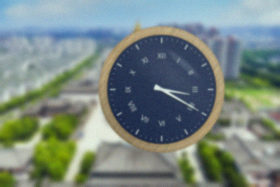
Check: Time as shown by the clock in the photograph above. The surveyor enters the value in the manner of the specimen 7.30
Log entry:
3.20
